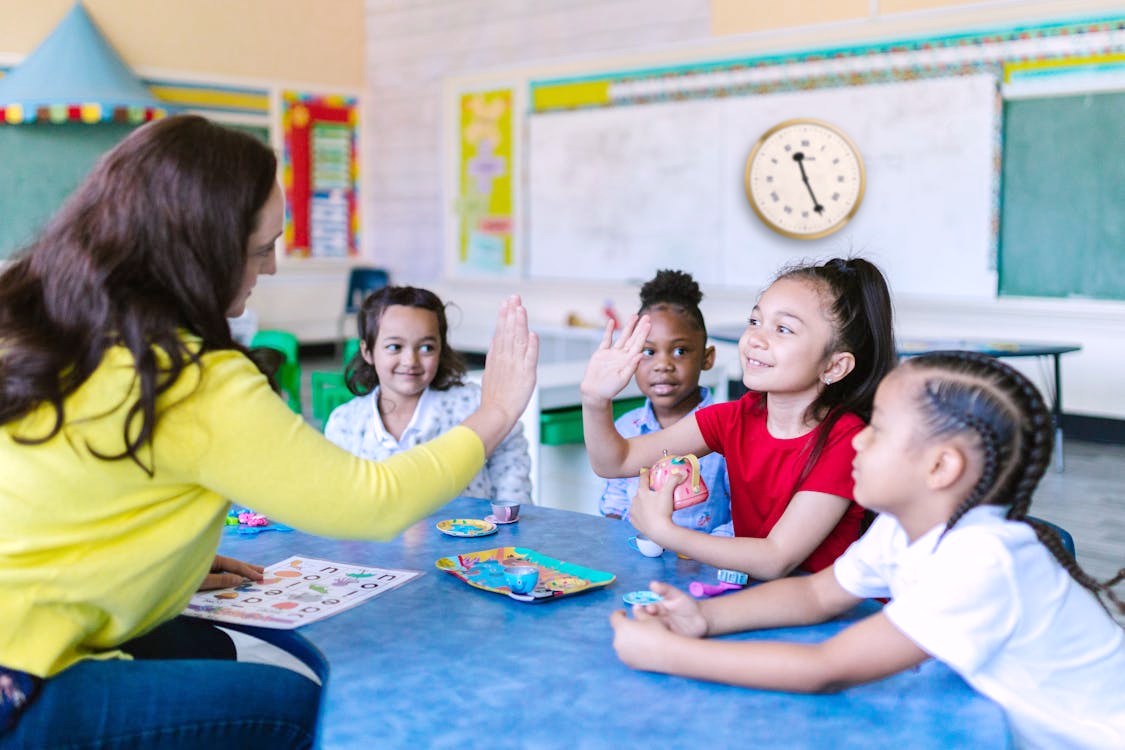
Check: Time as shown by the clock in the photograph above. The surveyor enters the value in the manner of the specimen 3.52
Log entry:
11.26
